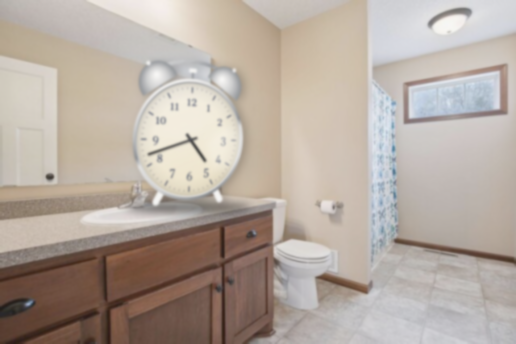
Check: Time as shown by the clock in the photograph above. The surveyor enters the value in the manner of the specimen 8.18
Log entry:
4.42
